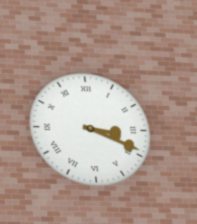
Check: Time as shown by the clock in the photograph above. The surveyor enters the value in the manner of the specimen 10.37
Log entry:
3.19
